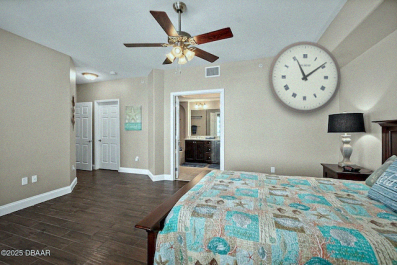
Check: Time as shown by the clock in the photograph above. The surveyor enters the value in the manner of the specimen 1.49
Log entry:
11.09
